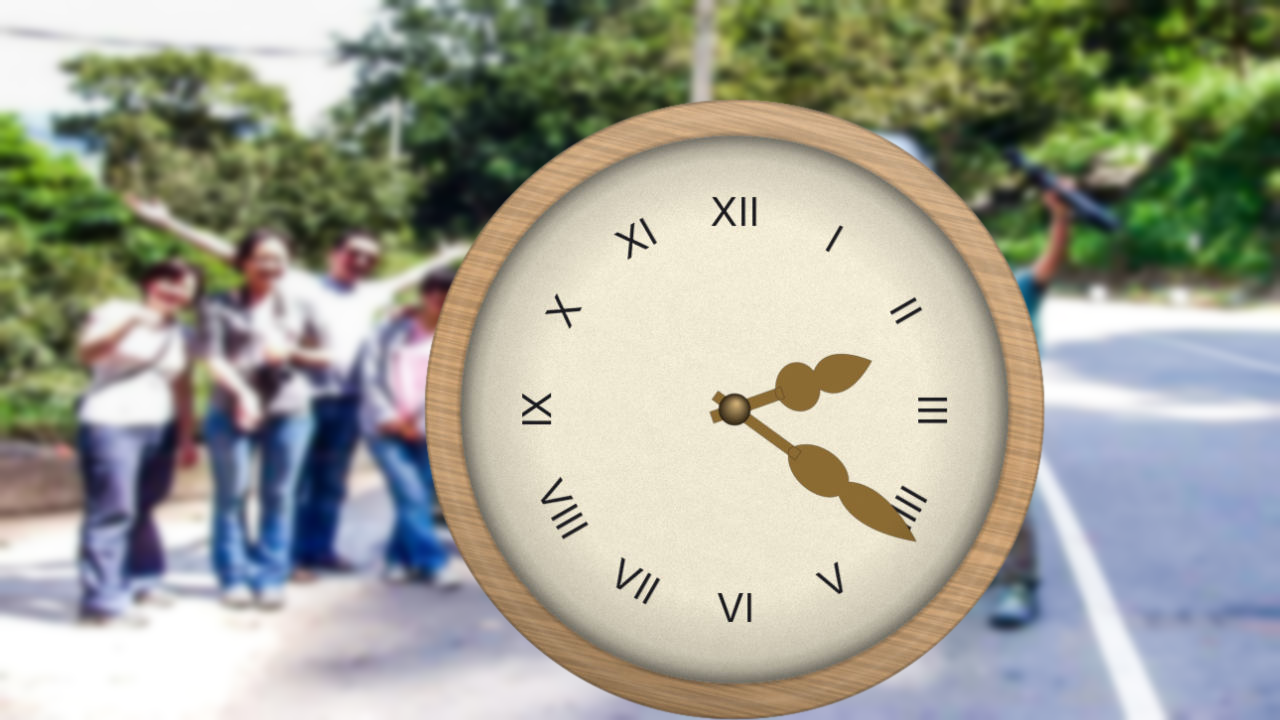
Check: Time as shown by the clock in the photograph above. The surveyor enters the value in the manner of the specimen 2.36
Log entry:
2.21
